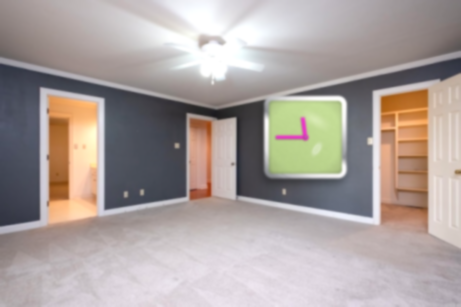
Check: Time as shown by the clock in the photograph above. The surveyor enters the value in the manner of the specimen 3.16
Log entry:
11.45
